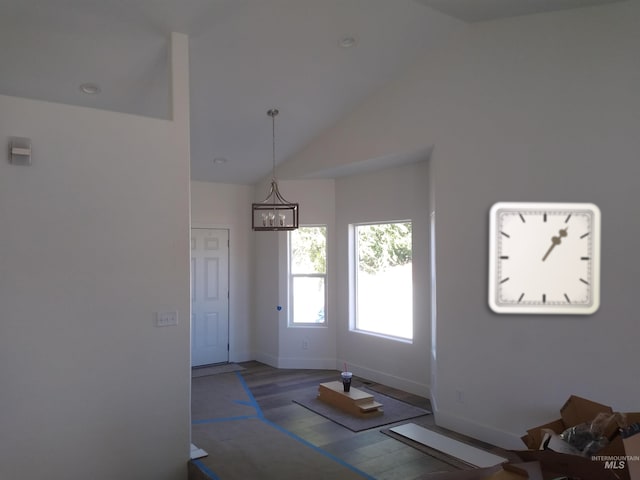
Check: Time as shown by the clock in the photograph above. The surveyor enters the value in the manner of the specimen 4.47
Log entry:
1.06
